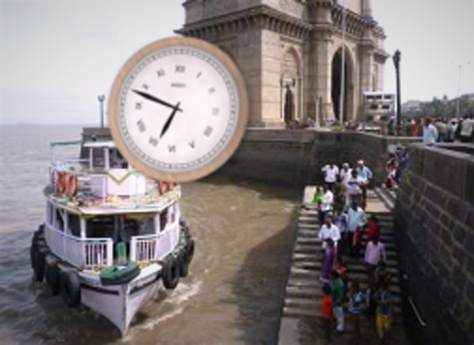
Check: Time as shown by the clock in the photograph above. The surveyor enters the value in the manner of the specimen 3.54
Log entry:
6.48
